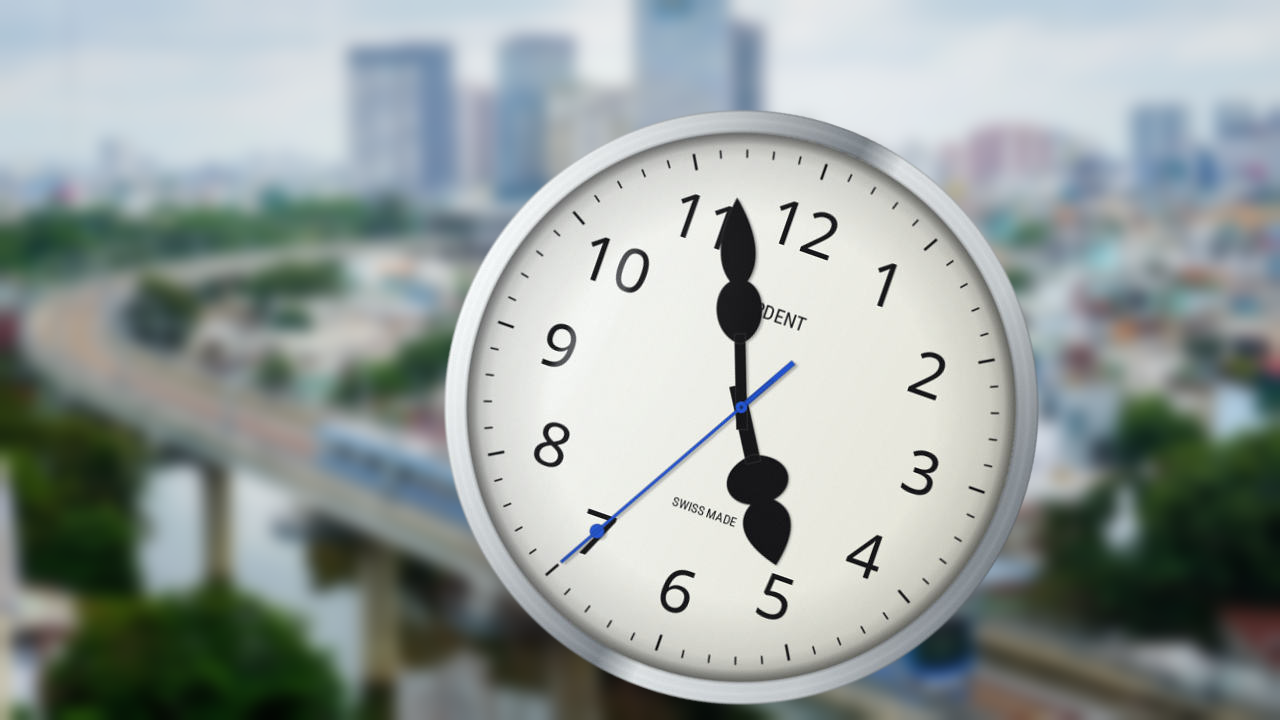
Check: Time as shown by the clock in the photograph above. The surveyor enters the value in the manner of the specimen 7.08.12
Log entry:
4.56.35
